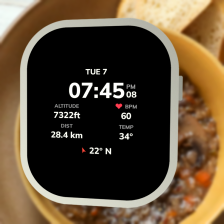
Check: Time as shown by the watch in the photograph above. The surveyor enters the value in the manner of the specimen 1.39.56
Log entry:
7.45.08
